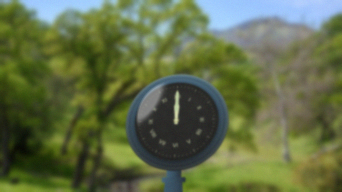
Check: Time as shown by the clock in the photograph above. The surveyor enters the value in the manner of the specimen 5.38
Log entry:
12.00
